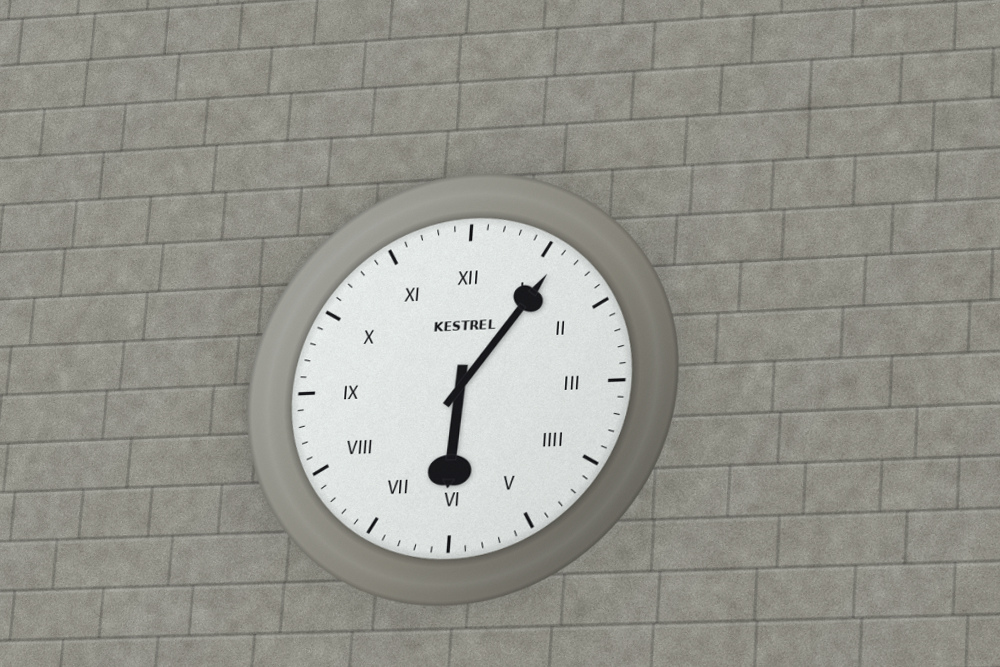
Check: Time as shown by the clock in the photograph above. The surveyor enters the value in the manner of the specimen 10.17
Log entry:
6.06
